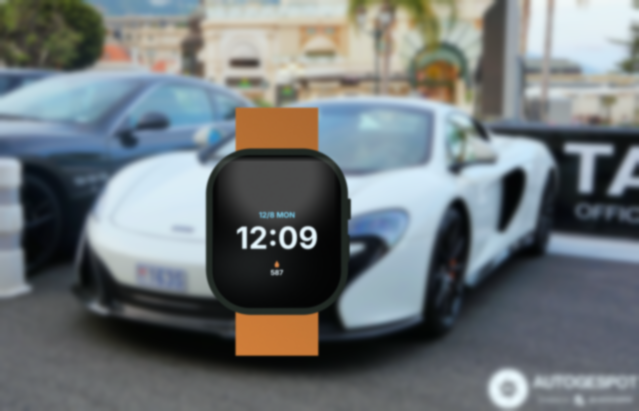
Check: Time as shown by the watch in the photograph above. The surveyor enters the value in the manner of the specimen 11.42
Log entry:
12.09
